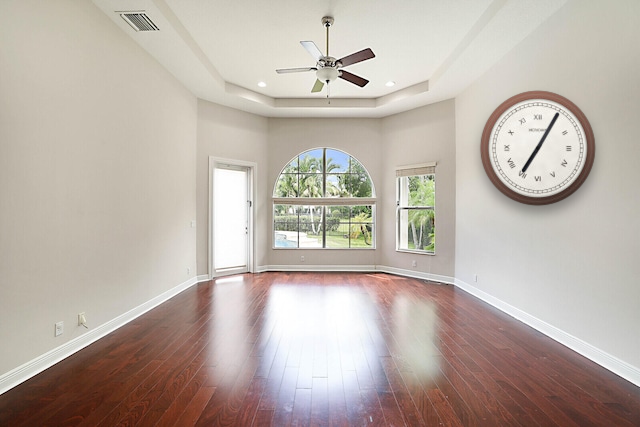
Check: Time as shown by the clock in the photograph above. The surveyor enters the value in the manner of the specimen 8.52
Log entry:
7.05
